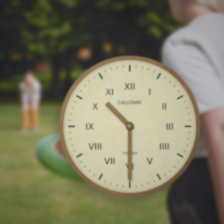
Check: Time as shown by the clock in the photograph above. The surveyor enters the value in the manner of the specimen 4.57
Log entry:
10.30
